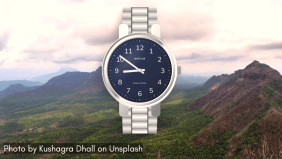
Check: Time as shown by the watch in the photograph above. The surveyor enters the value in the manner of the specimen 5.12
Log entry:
8.51
